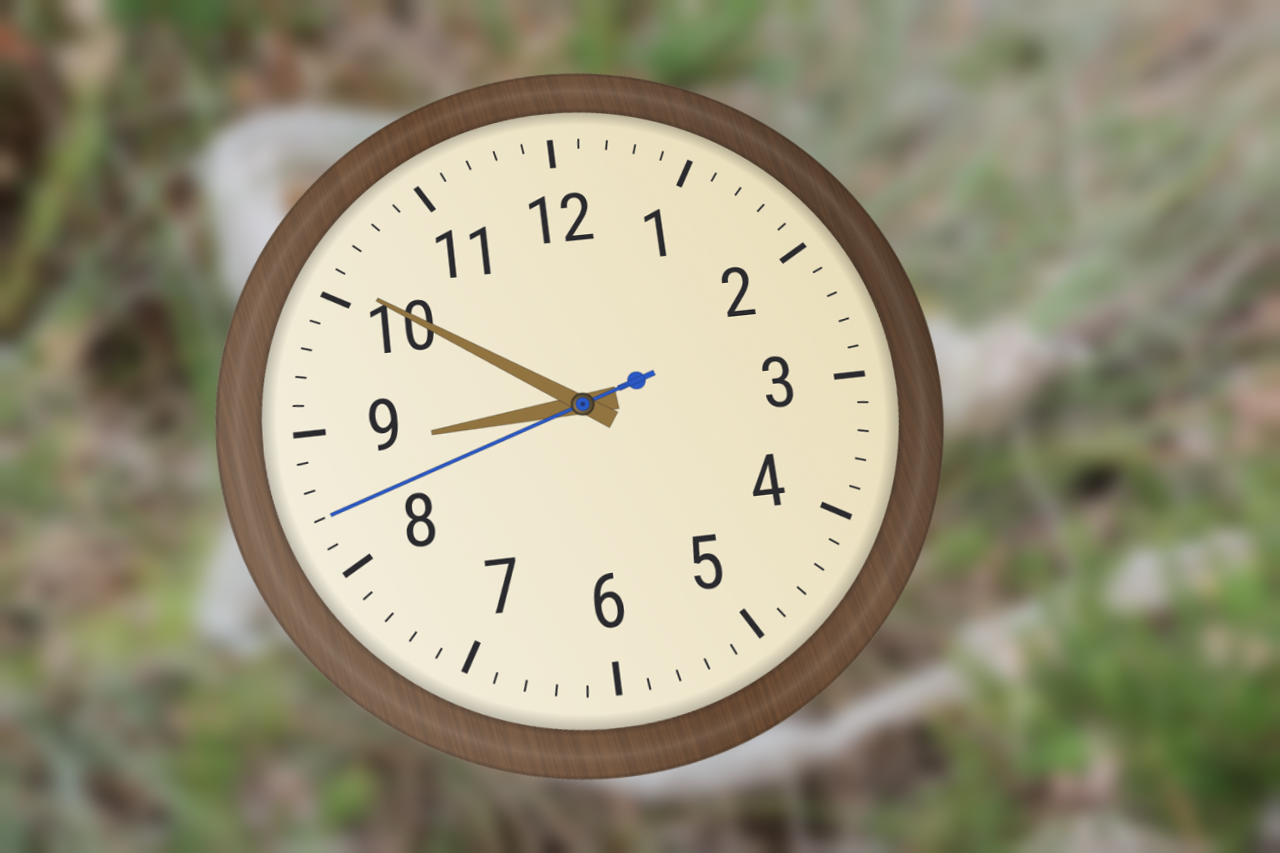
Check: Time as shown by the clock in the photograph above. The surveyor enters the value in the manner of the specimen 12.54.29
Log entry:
8.50.42
